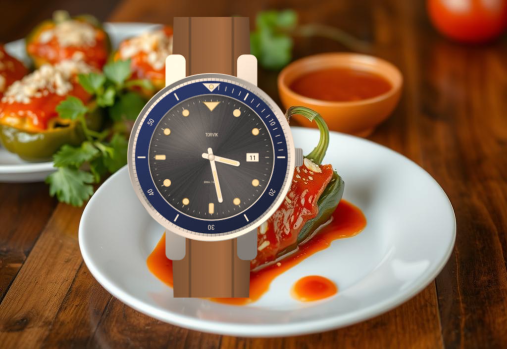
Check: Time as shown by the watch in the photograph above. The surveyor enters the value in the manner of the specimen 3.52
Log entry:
3.28
